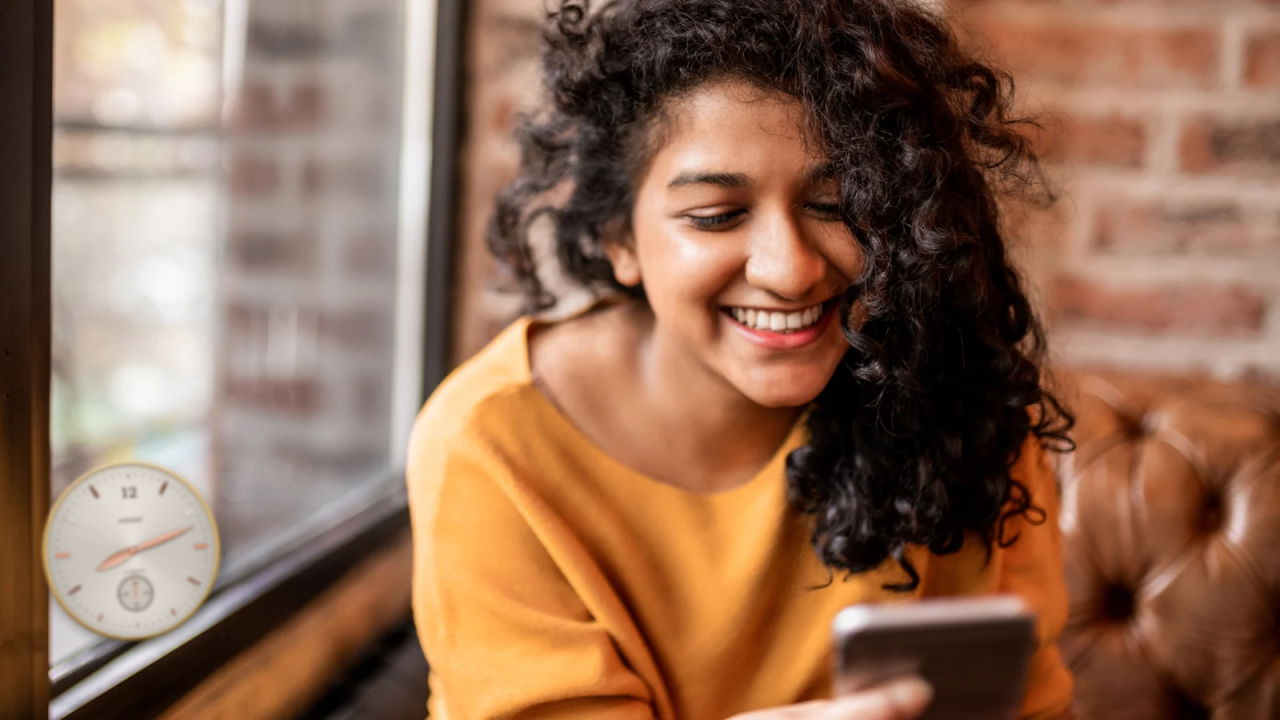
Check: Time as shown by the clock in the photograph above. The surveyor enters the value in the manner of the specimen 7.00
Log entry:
8.12
